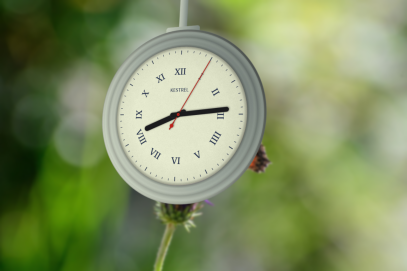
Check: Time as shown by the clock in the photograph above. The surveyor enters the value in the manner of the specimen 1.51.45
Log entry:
8.14.05
